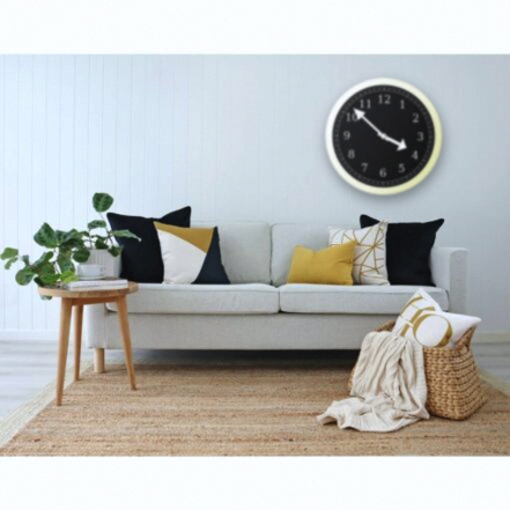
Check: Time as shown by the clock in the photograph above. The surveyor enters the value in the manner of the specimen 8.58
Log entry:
3.52
